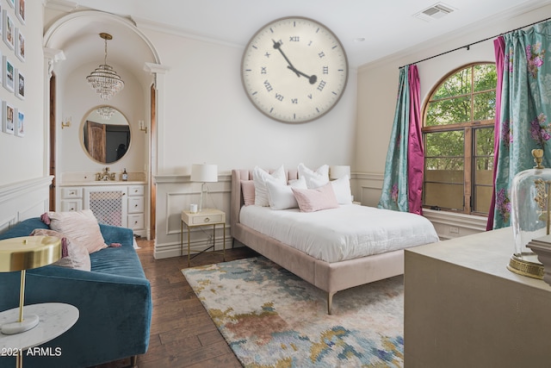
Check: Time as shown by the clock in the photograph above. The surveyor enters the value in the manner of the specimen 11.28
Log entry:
3.54
